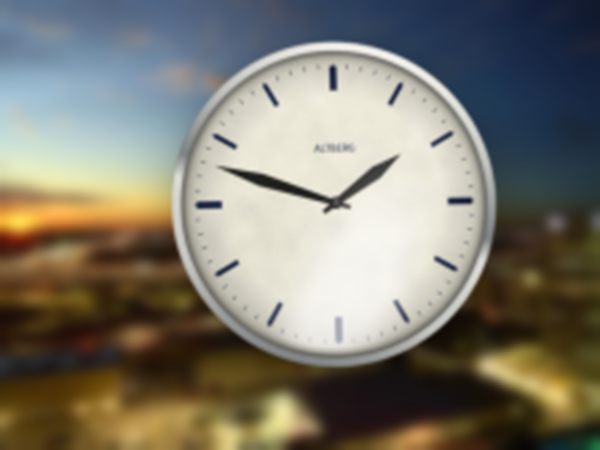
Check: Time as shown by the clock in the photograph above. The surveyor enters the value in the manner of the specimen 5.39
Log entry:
1.48
